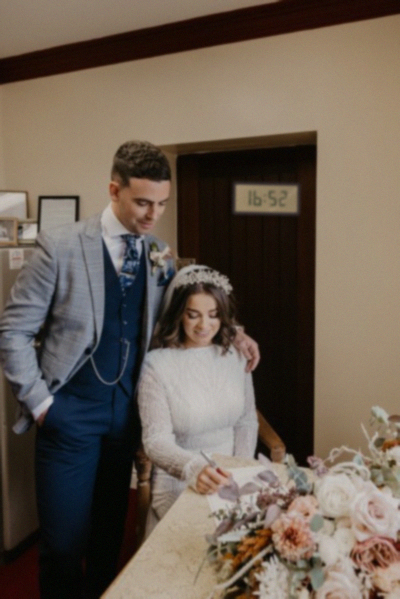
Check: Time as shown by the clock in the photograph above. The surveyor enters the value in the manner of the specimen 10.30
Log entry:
16.52
